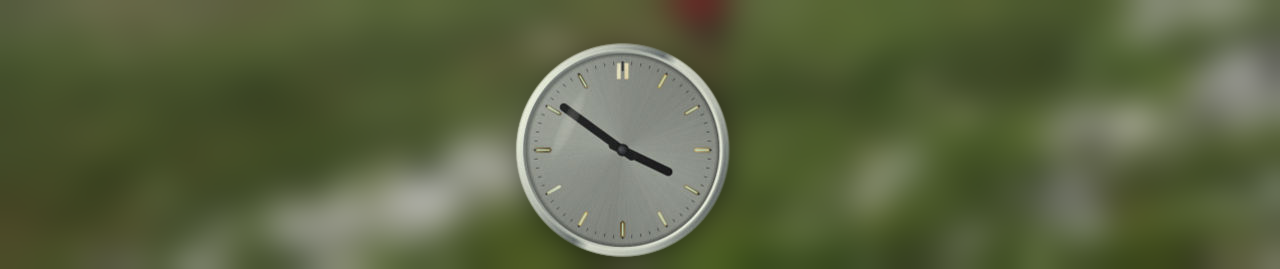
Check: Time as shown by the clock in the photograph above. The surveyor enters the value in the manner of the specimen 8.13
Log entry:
3.51
